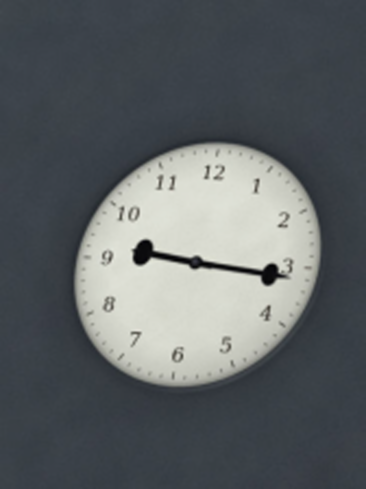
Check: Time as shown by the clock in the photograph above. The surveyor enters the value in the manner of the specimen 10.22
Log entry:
9.16
